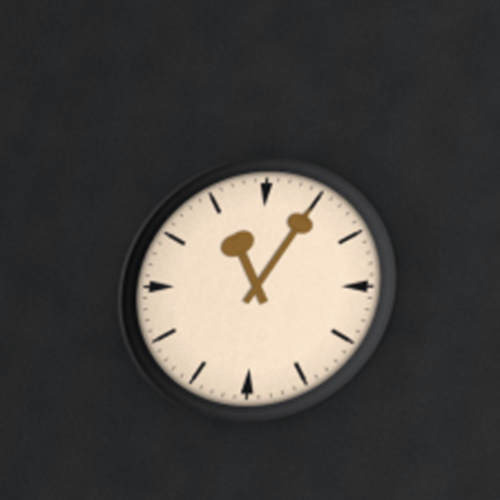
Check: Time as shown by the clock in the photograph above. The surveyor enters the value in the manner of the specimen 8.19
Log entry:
11.05
